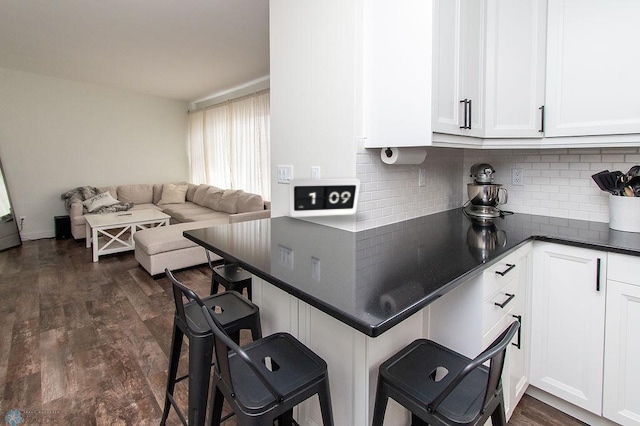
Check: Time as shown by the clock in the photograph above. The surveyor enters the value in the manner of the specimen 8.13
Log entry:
1.09
